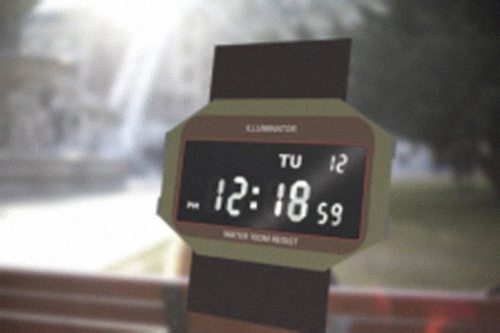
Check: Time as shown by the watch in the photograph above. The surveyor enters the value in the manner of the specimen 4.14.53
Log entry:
12.18.59
